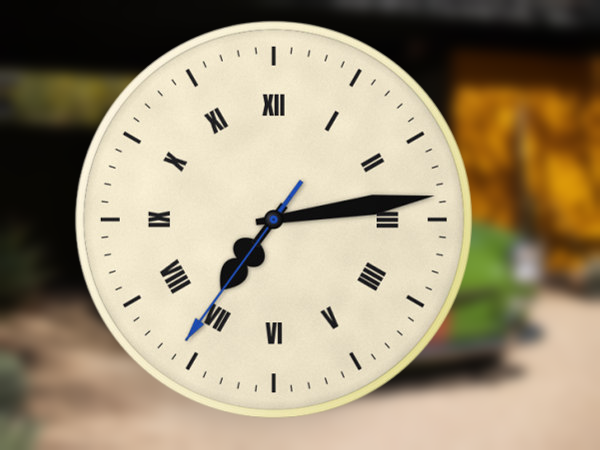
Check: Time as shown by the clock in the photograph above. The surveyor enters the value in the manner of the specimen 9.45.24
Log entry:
7.13.36
